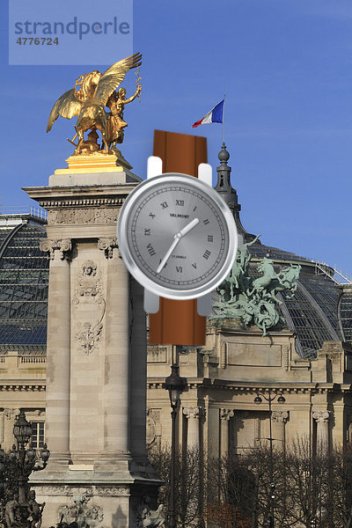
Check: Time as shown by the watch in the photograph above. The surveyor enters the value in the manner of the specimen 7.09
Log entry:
1.35
